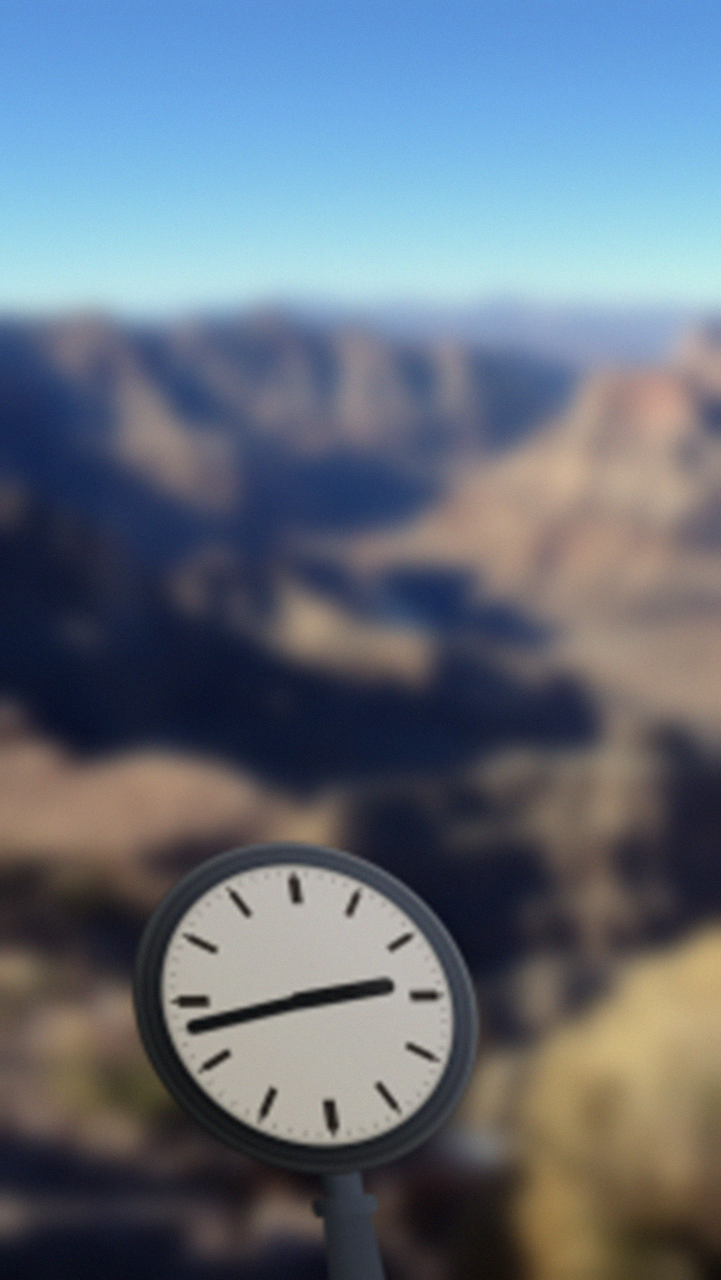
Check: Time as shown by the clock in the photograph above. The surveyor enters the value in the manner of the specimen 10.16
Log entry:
2.43
